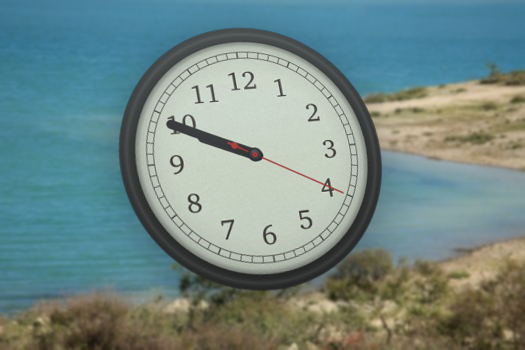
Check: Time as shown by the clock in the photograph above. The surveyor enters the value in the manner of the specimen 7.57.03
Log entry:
9.49.20
